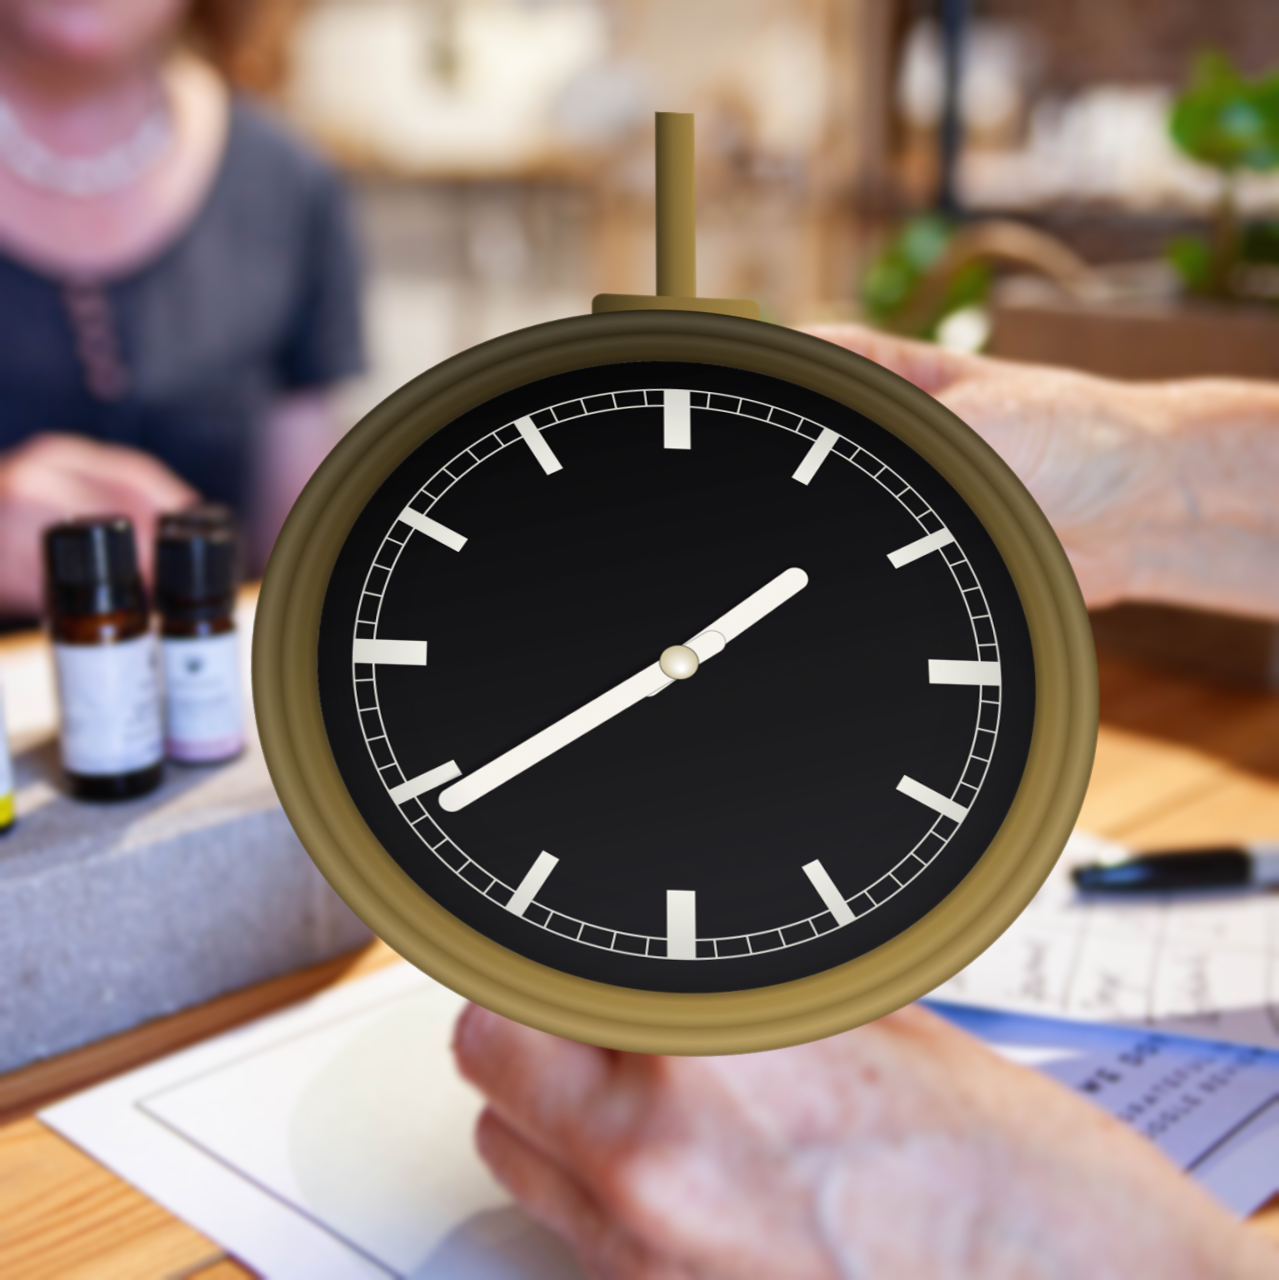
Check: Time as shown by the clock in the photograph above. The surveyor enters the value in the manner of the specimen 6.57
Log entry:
1.39
